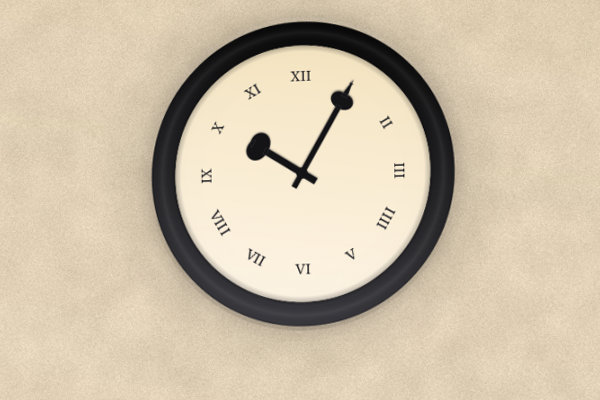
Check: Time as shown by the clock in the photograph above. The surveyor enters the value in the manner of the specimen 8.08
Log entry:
10.05
